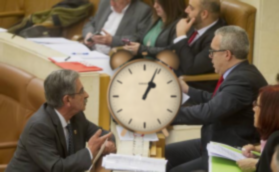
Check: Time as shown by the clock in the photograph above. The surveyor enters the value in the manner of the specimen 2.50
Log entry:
1.04
